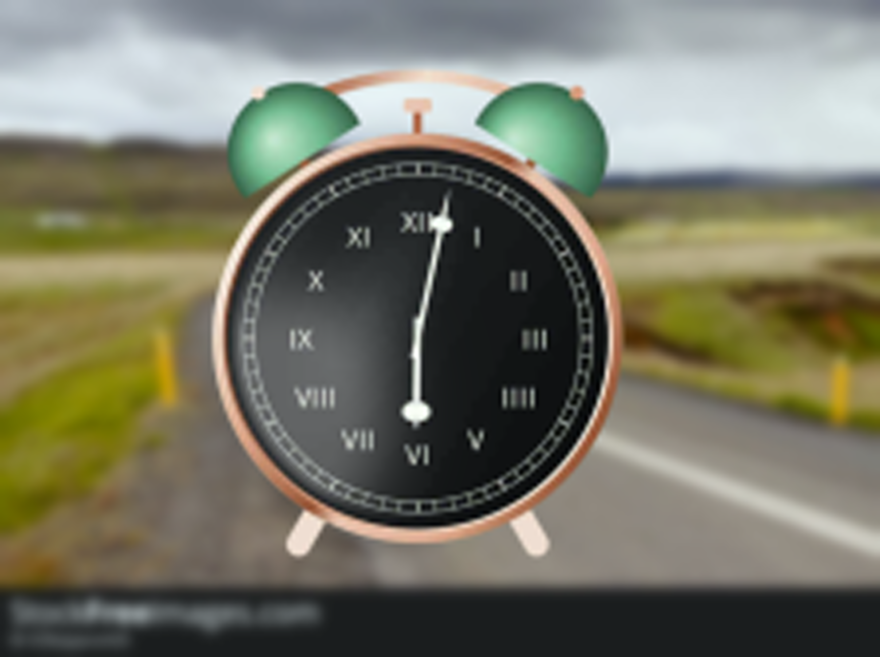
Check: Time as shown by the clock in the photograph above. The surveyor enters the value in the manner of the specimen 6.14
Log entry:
6.02
